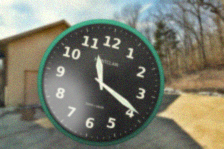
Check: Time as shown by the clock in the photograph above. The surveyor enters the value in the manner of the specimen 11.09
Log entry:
11.19
